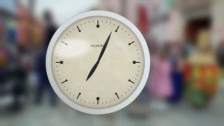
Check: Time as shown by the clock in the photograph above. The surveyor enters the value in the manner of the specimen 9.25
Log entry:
7.04
